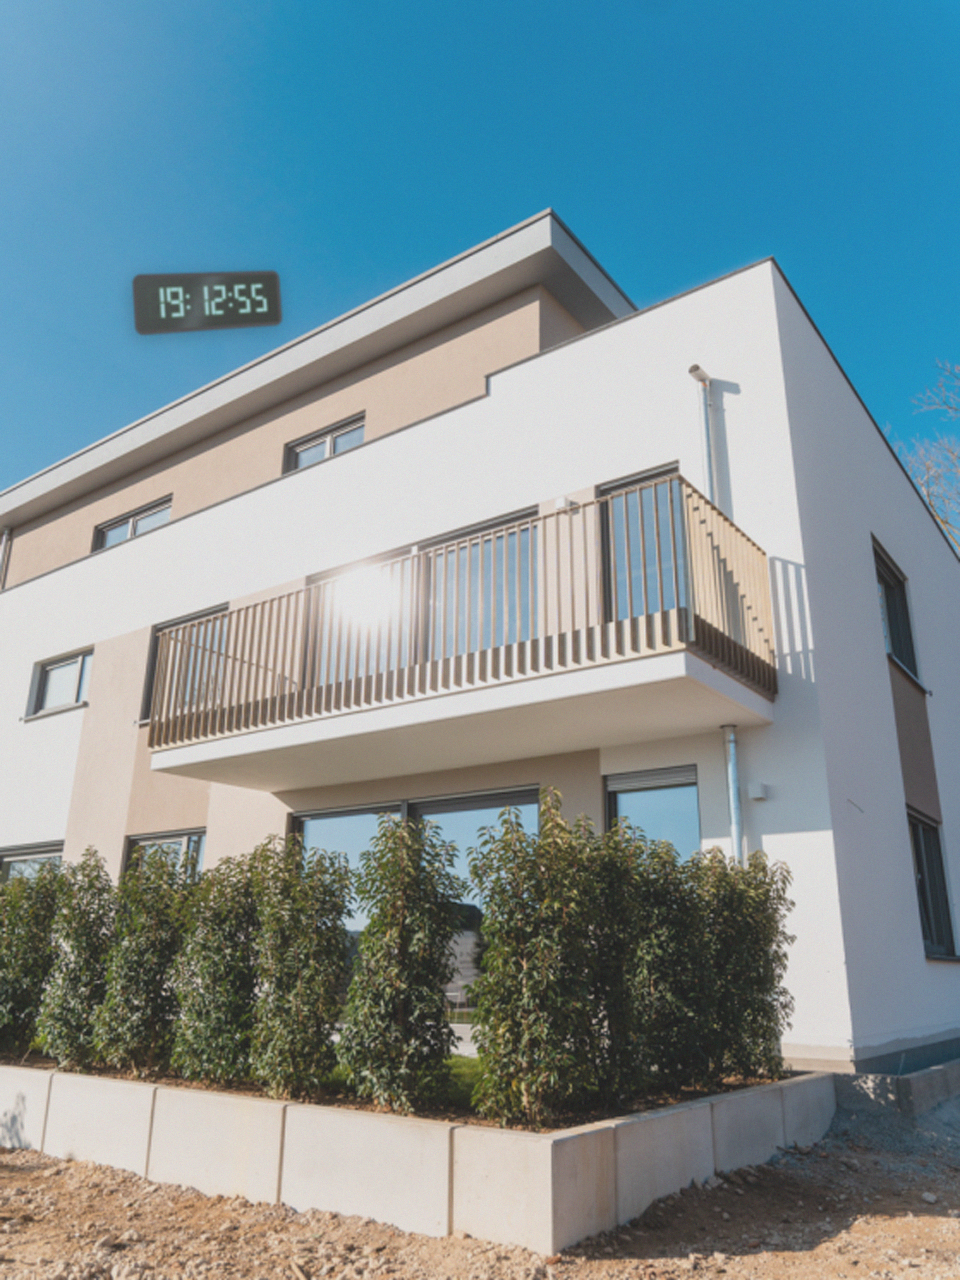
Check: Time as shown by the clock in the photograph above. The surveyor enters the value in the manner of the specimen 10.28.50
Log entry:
19.12.55
